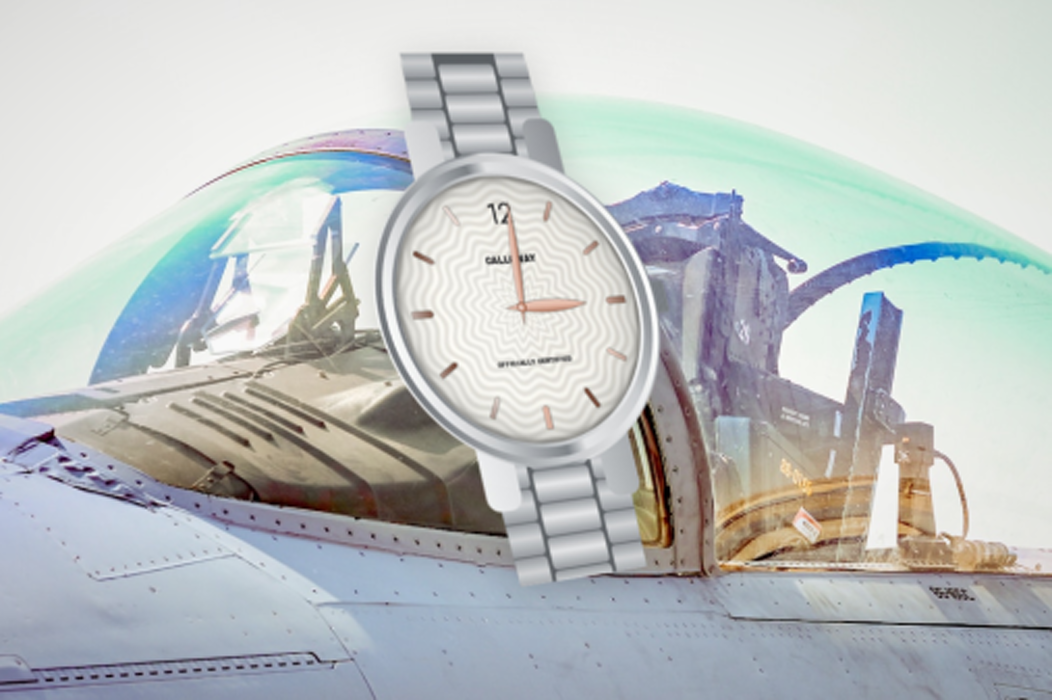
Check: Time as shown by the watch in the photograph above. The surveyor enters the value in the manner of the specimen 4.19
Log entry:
3.01
